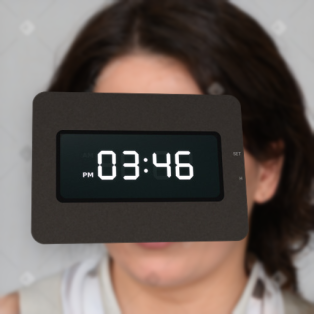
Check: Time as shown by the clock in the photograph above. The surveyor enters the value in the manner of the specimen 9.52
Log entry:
3.46
